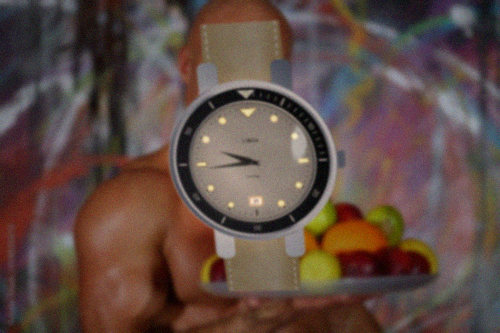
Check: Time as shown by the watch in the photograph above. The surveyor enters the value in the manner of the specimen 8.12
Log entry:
9.44
